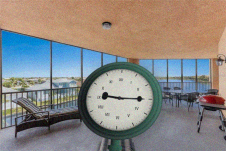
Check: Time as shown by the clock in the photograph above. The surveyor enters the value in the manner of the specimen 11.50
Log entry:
9.15
